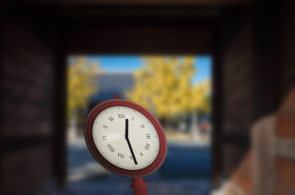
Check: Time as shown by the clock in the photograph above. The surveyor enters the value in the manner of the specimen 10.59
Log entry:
12.29
